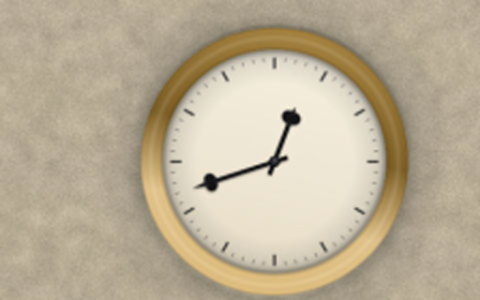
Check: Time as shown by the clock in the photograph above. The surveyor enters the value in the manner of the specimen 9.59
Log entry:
12.42
